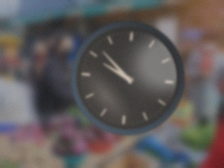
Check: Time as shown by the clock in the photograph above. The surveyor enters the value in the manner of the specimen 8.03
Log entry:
9.52
